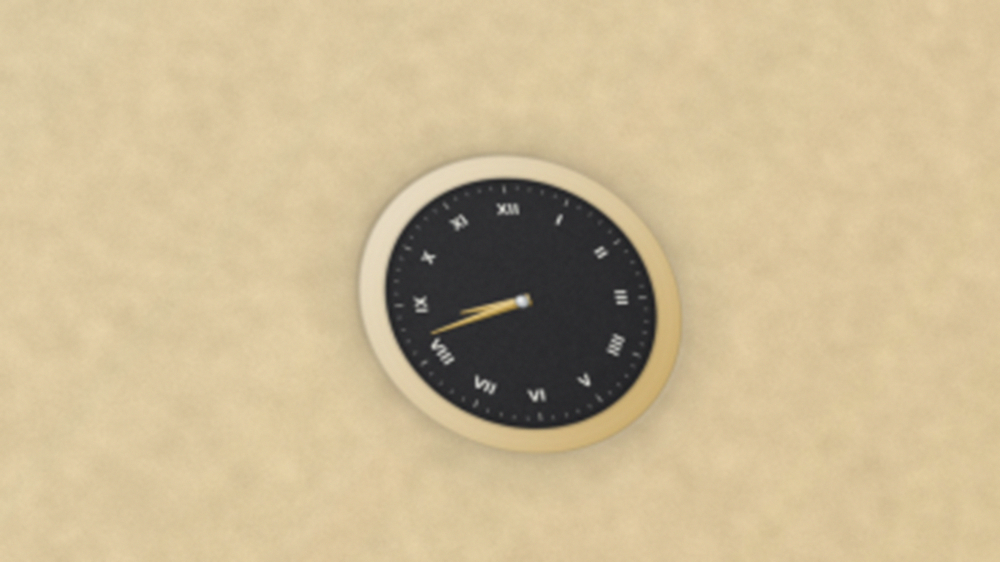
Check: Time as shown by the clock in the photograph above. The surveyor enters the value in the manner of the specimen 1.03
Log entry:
8.42
